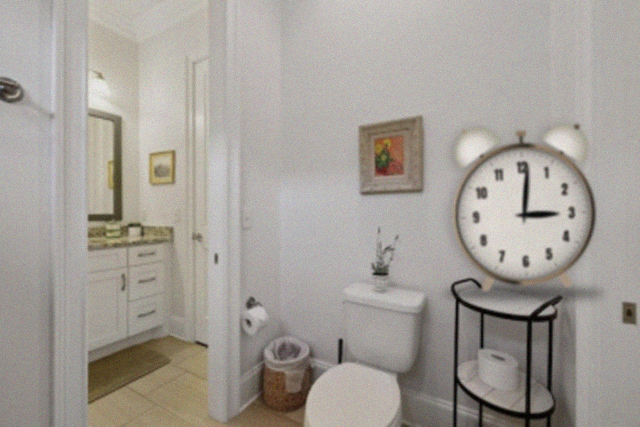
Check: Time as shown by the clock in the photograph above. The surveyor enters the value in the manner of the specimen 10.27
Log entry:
3.01
